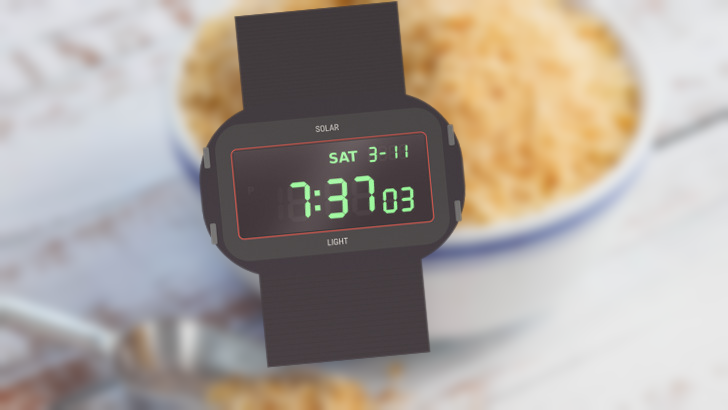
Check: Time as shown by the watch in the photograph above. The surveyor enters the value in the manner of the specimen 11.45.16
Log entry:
7.37.03
